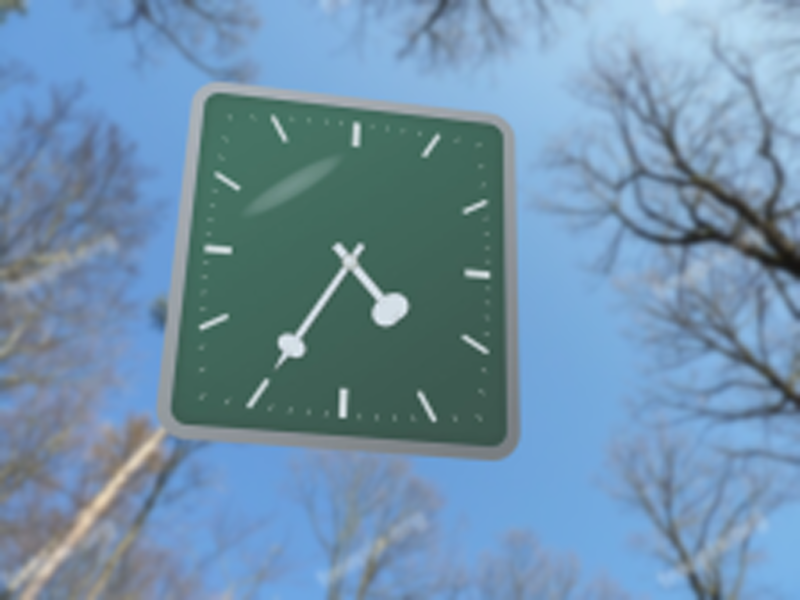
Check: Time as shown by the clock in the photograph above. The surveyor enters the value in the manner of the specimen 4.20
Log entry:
4.35
